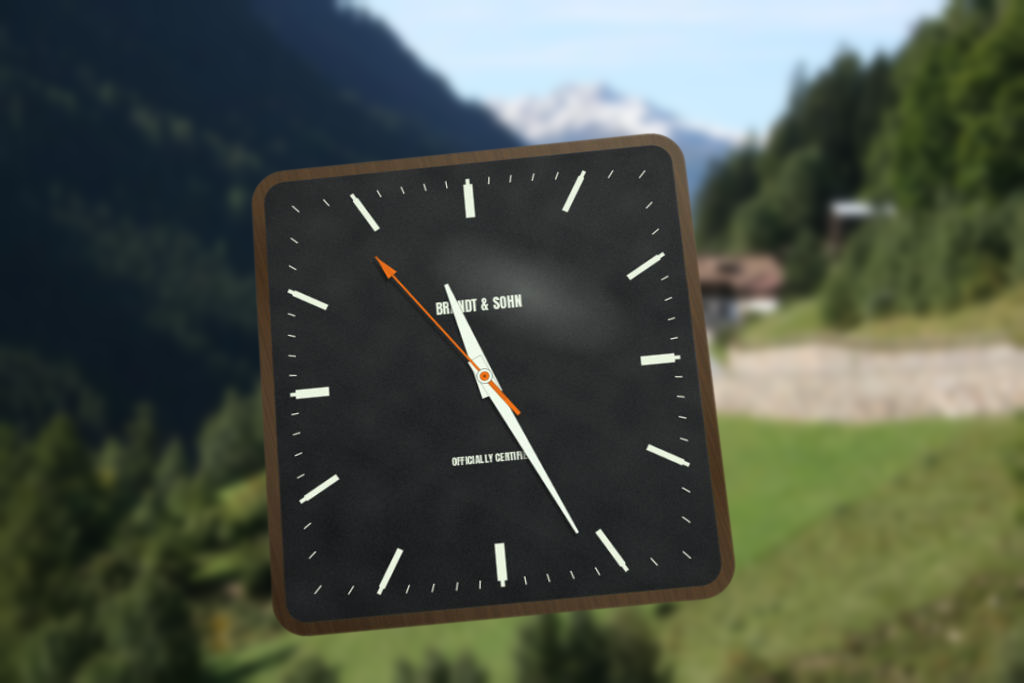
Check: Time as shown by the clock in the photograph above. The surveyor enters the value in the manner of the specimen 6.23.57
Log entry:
11.25.54
